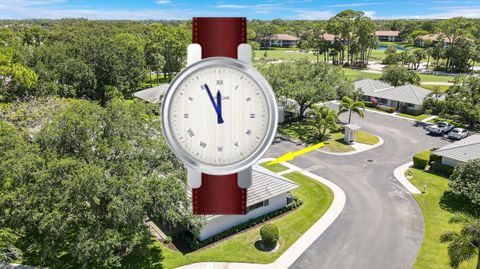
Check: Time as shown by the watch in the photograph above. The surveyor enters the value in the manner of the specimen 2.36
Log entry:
11.56
